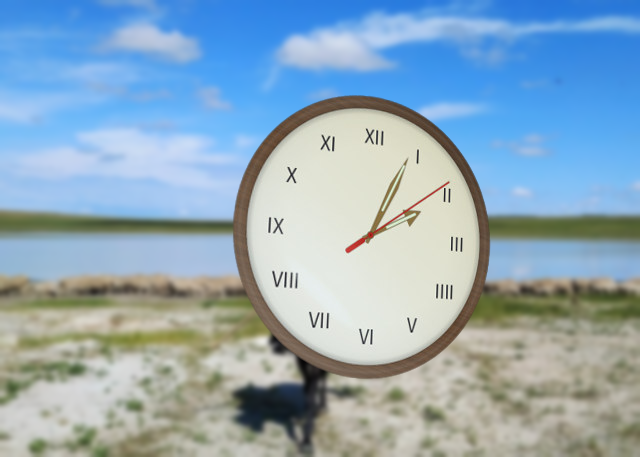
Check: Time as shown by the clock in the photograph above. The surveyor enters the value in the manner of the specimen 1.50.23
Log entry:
2.04.09
